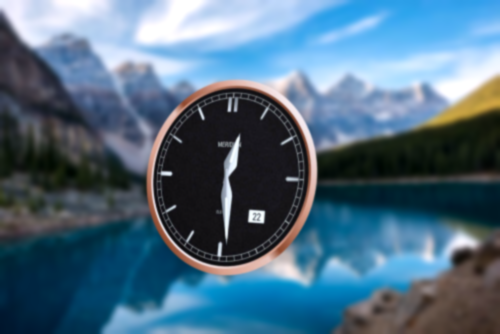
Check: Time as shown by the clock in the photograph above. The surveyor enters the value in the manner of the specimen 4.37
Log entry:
12.29
